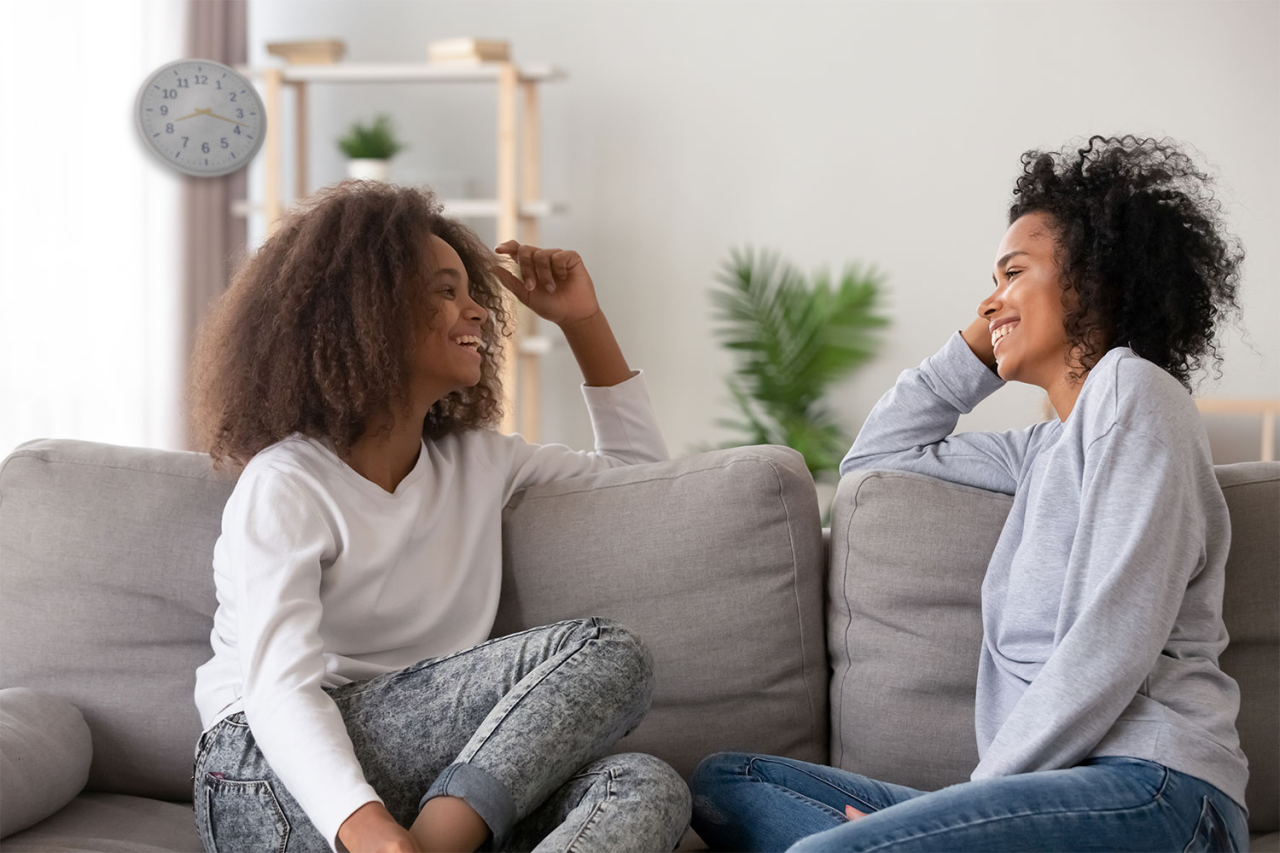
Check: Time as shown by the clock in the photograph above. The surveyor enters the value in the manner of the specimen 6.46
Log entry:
8.18
